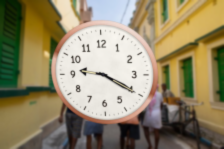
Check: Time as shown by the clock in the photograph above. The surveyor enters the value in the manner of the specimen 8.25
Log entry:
9.20
